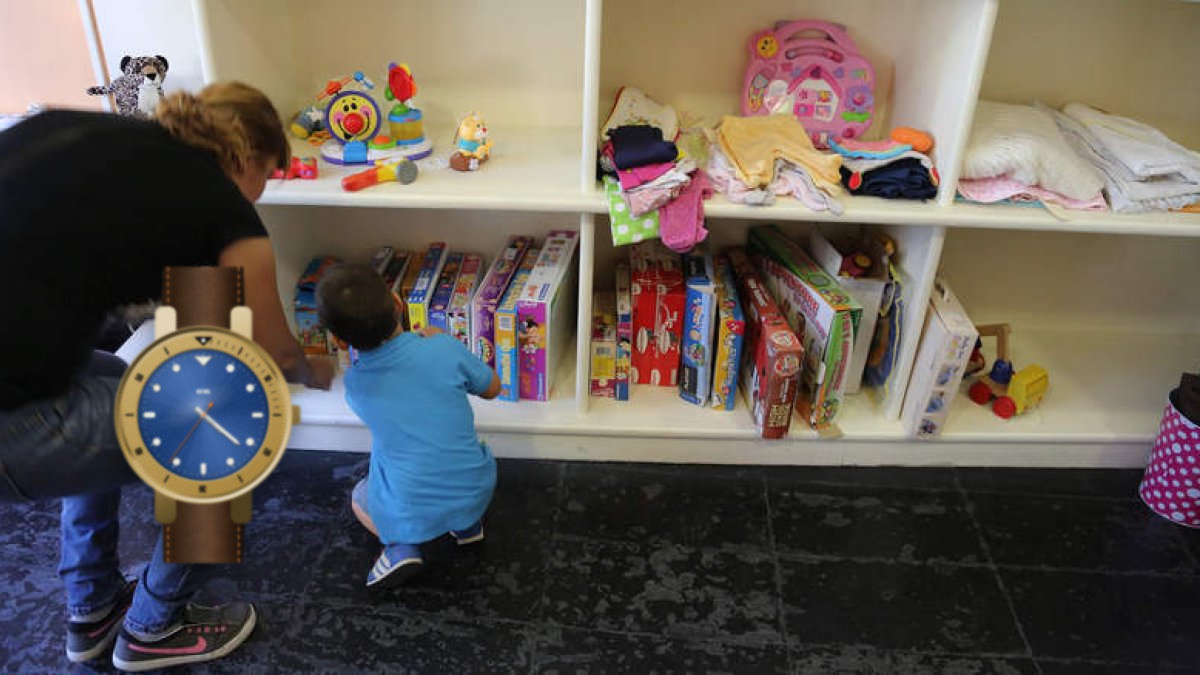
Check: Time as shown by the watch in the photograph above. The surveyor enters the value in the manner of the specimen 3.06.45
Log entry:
4.21.36
